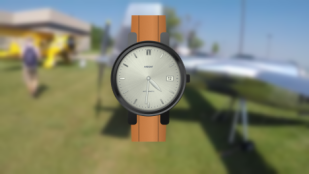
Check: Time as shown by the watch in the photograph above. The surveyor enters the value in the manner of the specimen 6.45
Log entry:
4.31
